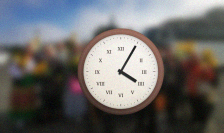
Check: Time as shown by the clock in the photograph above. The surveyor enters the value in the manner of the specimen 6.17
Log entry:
4.05
